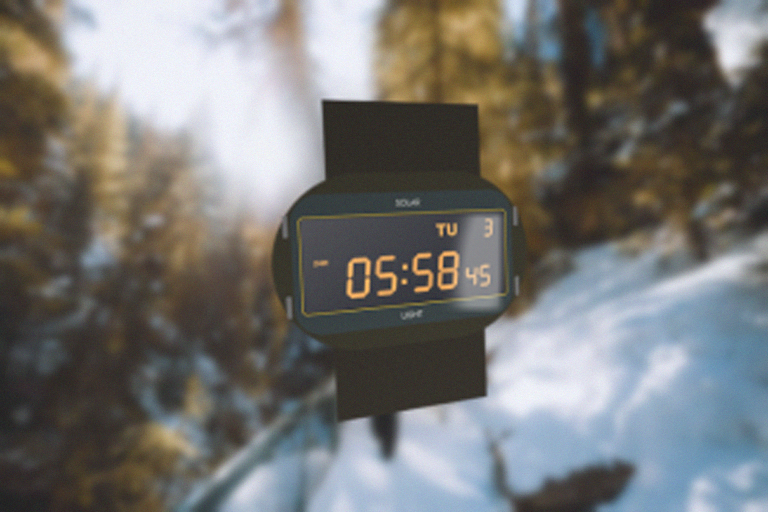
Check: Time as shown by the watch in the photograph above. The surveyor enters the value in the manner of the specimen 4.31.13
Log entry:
5.58.45
